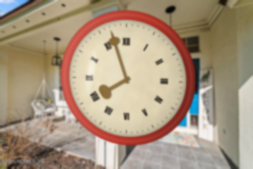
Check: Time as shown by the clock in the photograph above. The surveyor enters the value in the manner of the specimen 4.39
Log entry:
7.57
